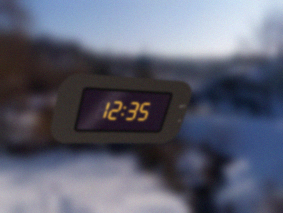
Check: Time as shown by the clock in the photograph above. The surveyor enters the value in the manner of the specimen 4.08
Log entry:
12.35
